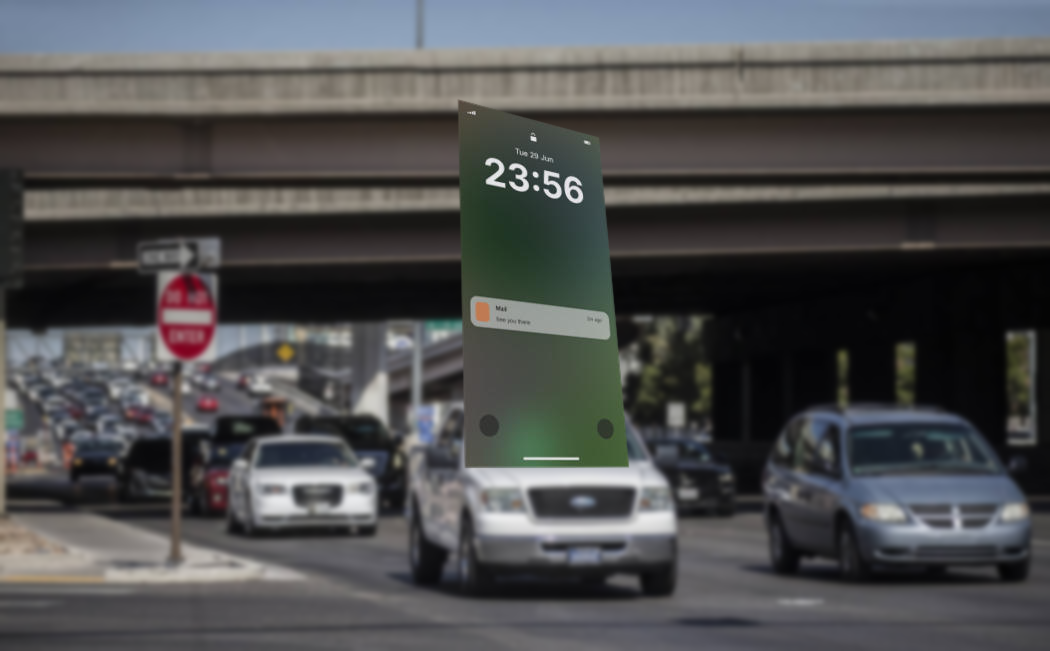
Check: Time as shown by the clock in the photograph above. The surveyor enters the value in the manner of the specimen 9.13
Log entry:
23.56
